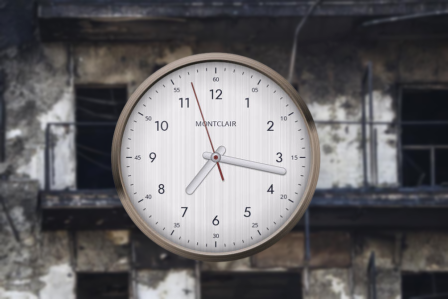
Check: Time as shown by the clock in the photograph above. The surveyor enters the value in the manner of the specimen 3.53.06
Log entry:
7.16.57
